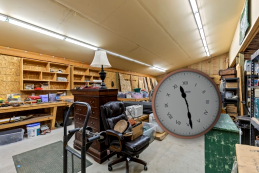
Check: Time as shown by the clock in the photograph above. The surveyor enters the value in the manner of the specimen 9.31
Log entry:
11.29
